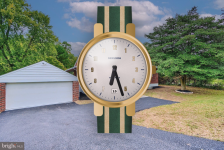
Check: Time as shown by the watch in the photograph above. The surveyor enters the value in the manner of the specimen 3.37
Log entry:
6.27
